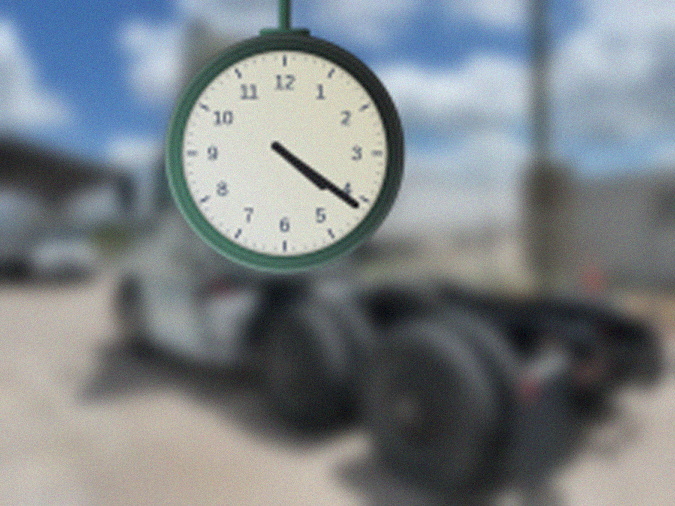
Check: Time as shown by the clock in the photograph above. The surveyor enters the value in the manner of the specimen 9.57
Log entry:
4.21
